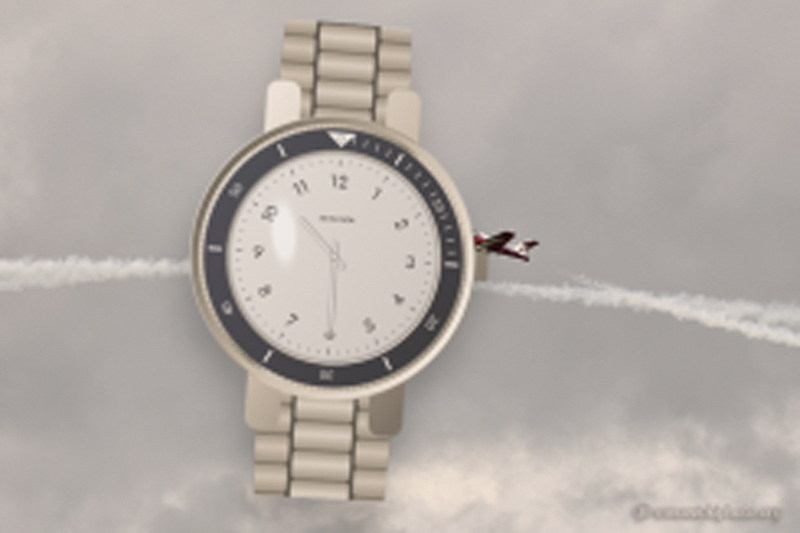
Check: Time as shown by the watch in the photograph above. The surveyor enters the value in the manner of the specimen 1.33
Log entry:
10.30
